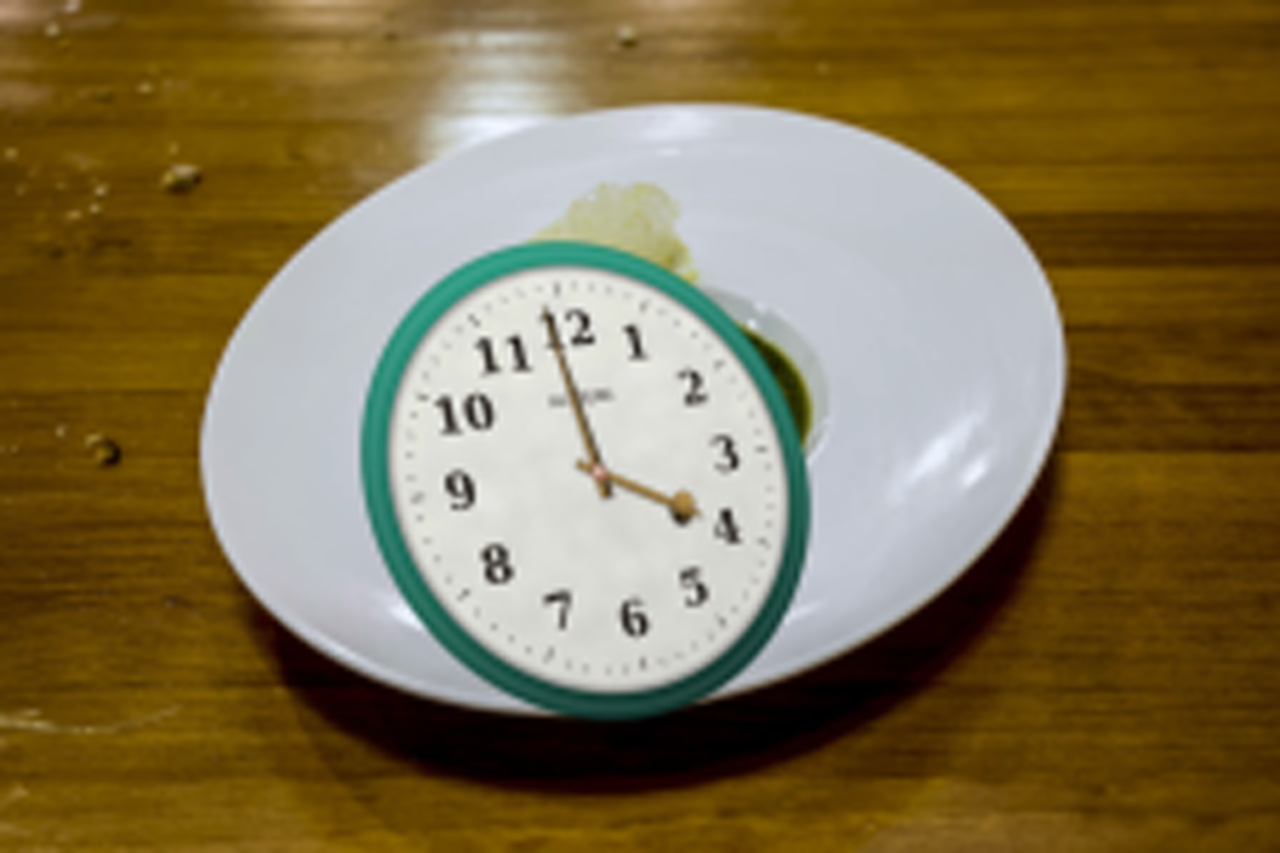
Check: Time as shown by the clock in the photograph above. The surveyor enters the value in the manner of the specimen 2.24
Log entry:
3.59
